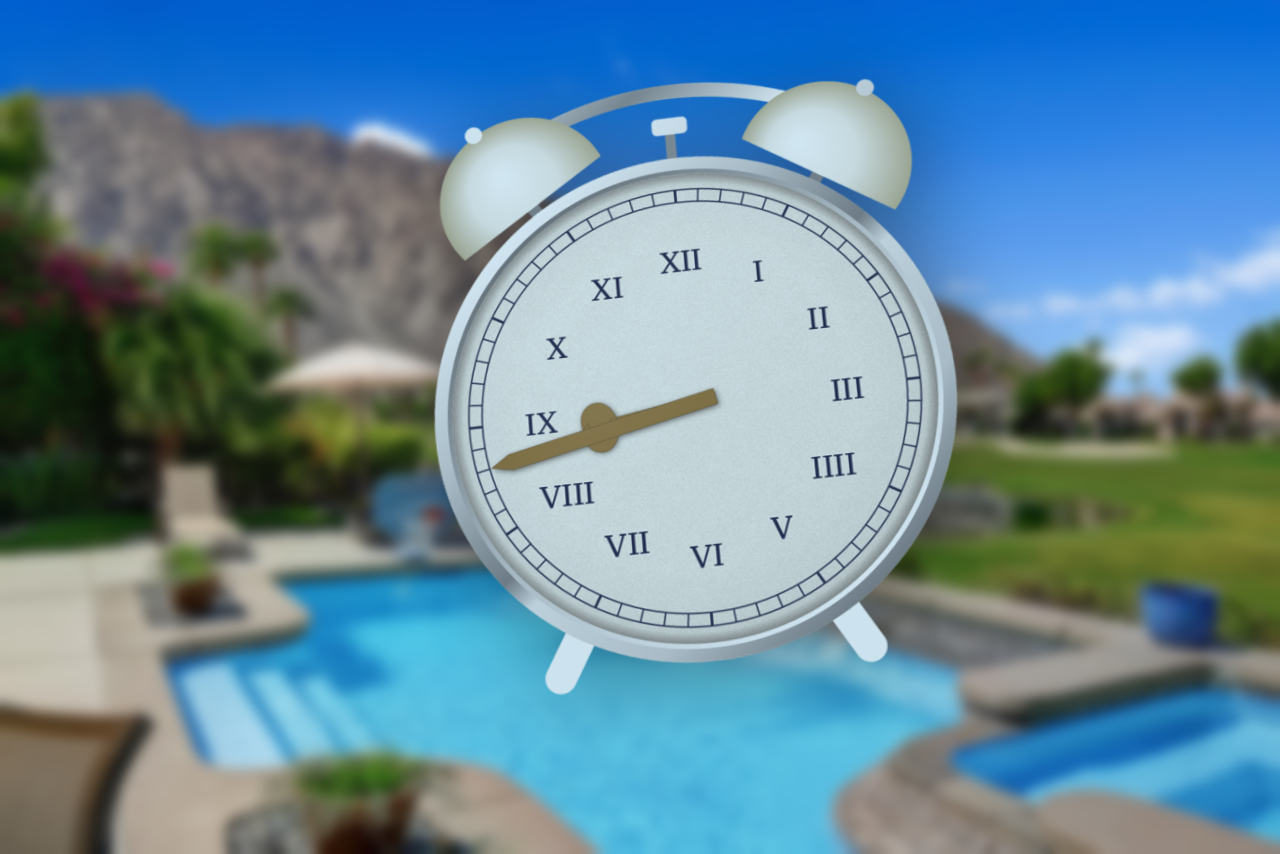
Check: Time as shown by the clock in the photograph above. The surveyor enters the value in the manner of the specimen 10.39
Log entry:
8.43
